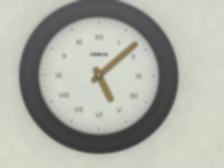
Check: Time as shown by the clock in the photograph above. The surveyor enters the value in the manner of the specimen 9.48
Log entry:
5.08
